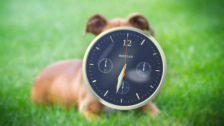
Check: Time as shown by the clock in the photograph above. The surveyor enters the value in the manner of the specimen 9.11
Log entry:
6.32
